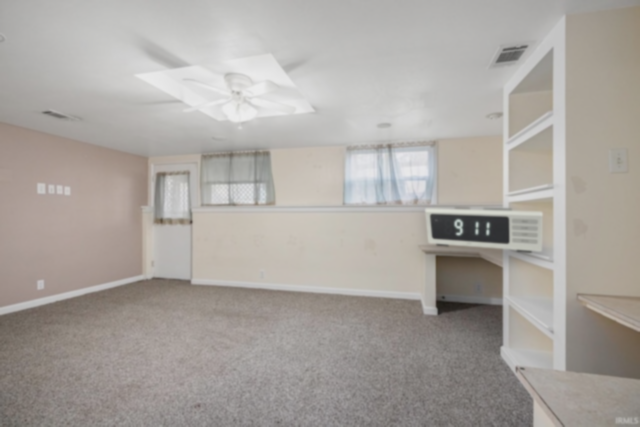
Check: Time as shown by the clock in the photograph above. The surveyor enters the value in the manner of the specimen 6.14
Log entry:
9.11
